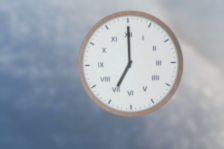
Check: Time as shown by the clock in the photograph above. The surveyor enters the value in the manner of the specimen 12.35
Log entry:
7.00
